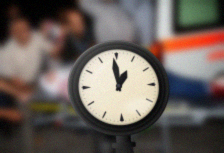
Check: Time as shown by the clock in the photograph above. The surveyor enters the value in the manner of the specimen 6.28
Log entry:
12.59
